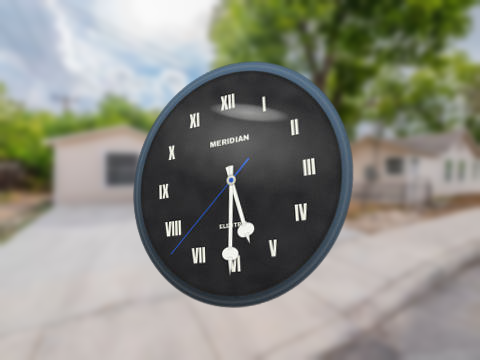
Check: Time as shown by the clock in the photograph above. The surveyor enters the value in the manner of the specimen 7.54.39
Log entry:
5.30.38
